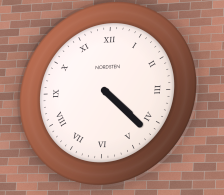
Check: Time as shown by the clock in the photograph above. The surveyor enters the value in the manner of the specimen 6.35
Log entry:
4.22
